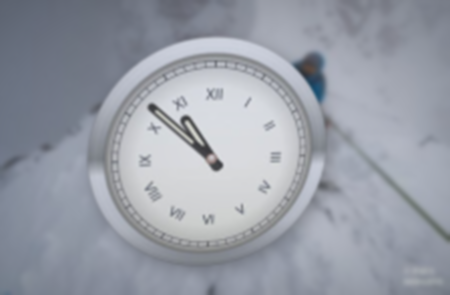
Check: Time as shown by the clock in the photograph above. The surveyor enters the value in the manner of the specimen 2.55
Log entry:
10.52
